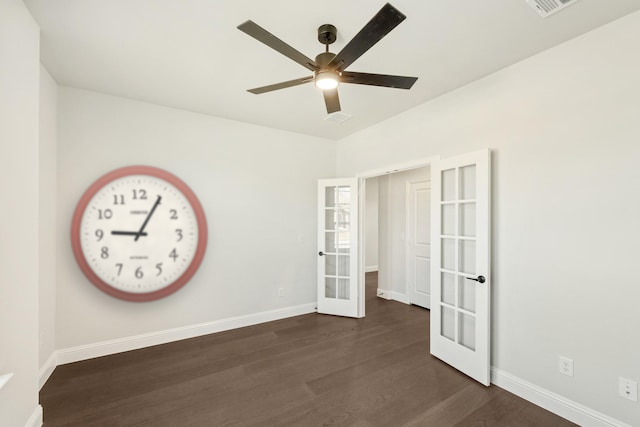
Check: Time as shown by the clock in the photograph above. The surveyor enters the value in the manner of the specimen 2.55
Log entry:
9.05
